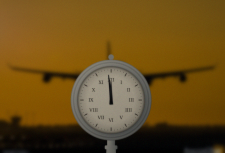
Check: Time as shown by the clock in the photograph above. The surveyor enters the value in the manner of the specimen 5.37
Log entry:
11.59
